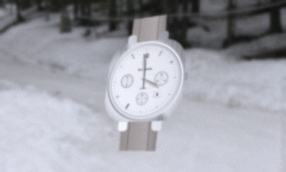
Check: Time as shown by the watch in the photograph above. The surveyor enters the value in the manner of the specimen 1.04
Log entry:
3.59
